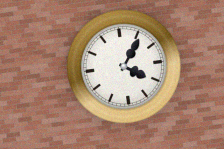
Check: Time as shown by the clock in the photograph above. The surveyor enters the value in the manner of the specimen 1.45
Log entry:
4.06
